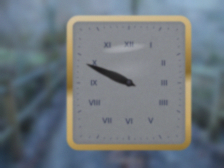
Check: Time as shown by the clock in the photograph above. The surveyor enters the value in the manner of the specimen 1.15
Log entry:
9.49
